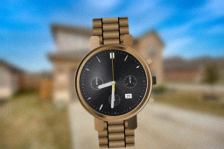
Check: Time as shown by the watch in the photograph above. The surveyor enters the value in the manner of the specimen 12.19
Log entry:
8.31
